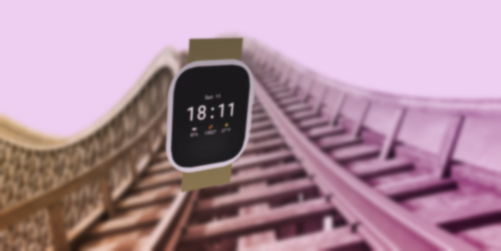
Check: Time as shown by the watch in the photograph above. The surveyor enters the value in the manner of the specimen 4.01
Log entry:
18.11
